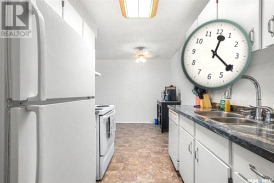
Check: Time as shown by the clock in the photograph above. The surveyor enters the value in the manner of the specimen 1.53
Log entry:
12.21
